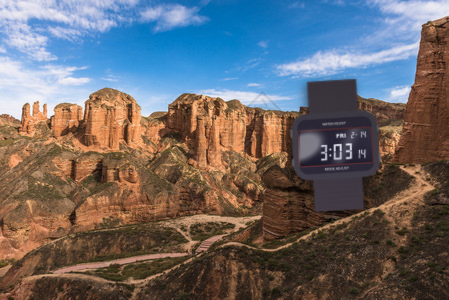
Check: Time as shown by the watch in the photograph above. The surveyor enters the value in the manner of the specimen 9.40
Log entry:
3.03
